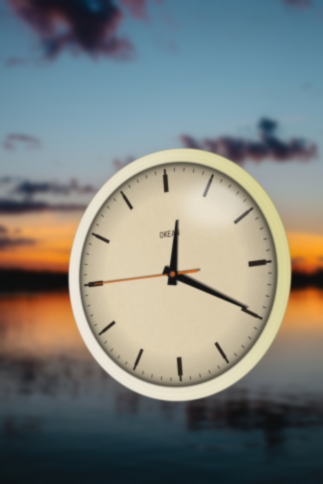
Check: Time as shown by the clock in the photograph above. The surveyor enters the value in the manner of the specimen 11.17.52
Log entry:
12.19.45
